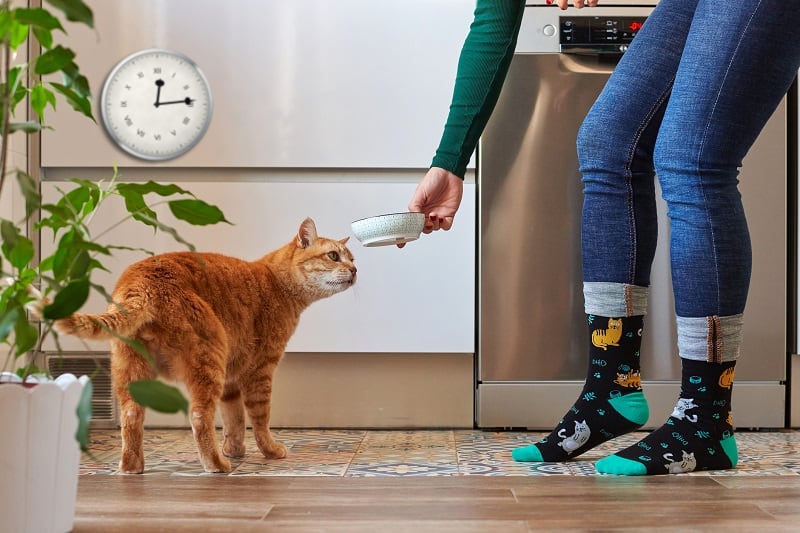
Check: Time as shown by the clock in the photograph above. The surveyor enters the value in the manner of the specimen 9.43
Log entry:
12.14
